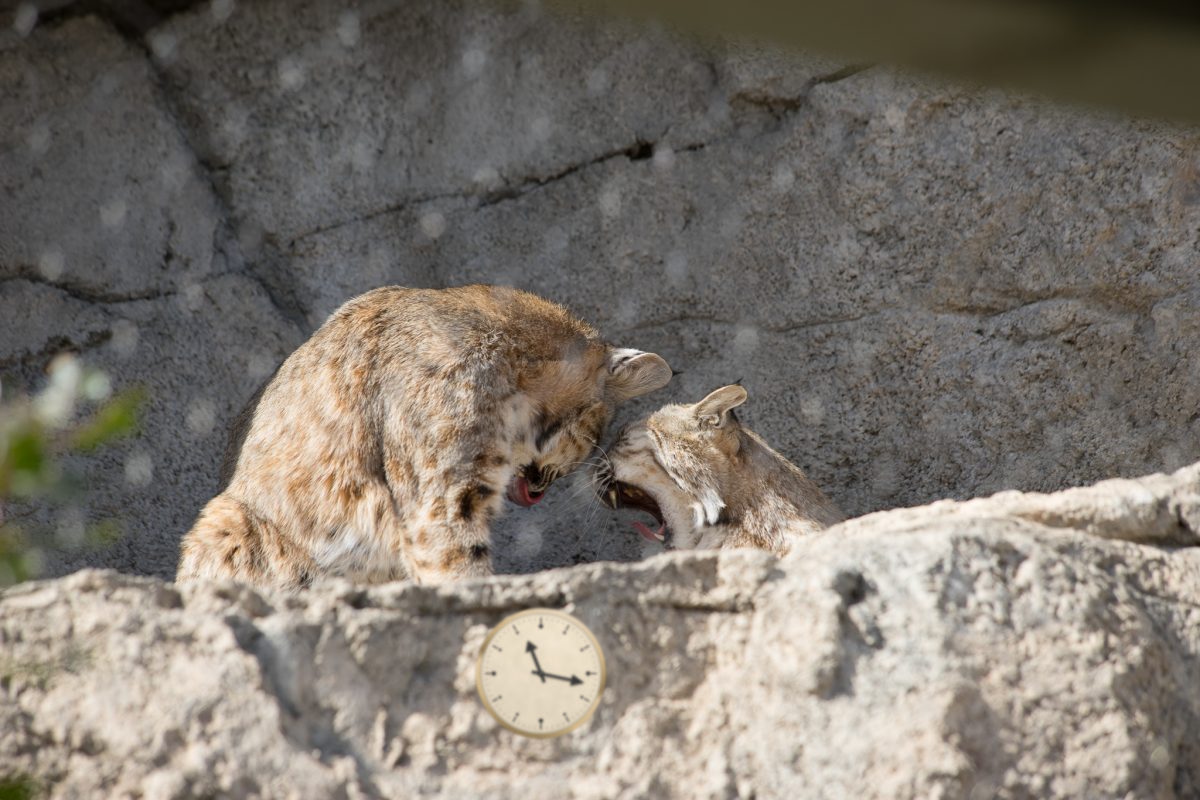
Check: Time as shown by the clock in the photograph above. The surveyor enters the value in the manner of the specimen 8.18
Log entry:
11.17
